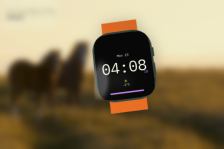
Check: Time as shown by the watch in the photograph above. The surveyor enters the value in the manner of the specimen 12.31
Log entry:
4.08
